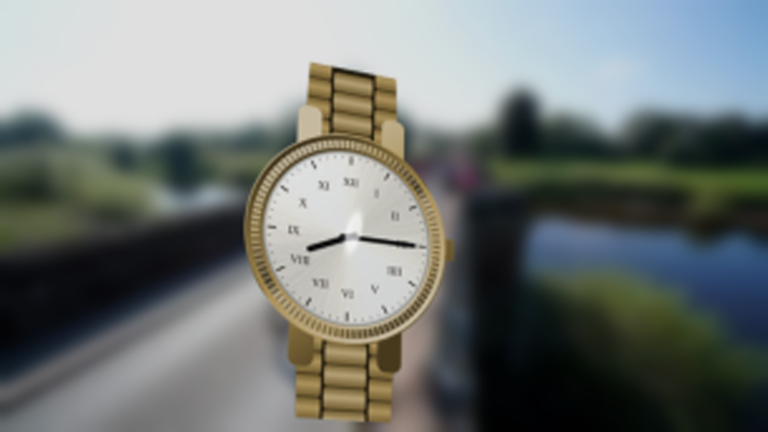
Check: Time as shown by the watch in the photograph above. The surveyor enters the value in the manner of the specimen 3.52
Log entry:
8.15
